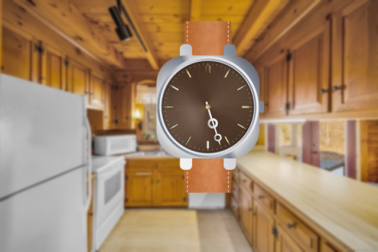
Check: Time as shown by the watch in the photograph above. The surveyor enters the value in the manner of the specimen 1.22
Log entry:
5.27
